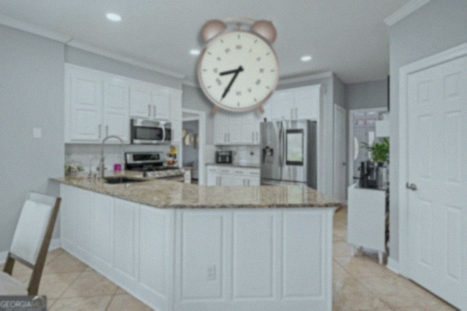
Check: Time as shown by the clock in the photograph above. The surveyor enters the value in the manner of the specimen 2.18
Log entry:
8.35
